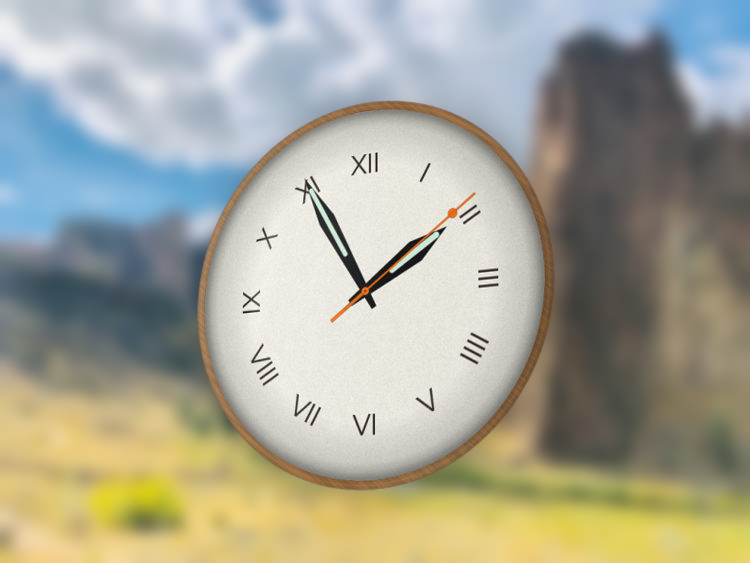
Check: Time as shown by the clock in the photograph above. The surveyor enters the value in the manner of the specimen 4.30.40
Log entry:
1.55.09
